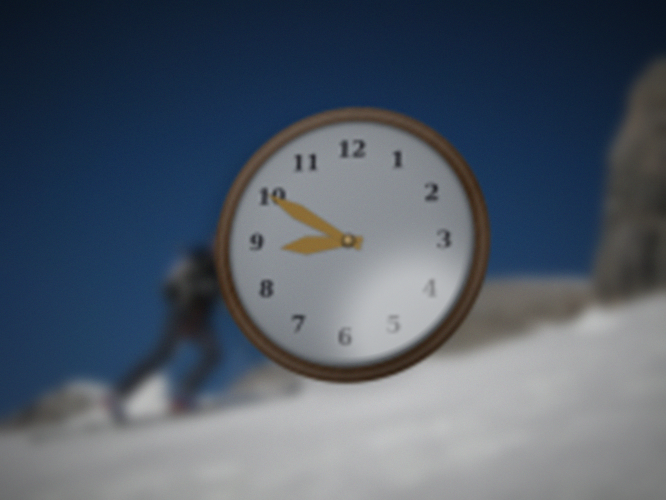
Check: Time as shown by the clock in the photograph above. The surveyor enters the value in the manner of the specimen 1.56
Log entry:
8.50
